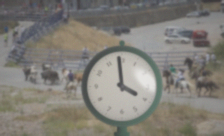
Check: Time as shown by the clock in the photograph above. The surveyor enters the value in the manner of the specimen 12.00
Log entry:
3.59
